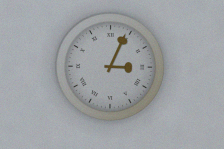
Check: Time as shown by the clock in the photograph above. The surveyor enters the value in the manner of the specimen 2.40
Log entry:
3.04
